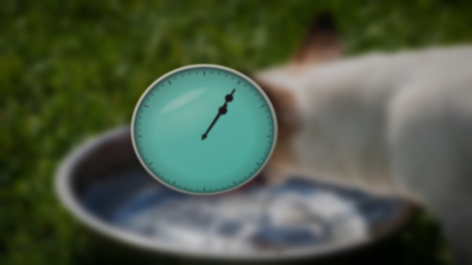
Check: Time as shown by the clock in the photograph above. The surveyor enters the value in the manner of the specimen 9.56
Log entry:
1.05
